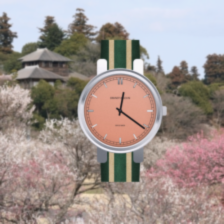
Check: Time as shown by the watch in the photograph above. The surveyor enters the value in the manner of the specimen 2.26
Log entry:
12.21
